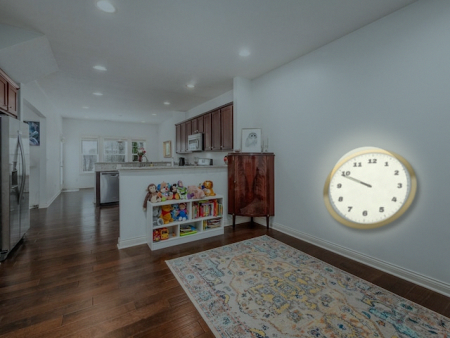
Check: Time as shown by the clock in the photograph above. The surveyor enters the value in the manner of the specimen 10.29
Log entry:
9.49
